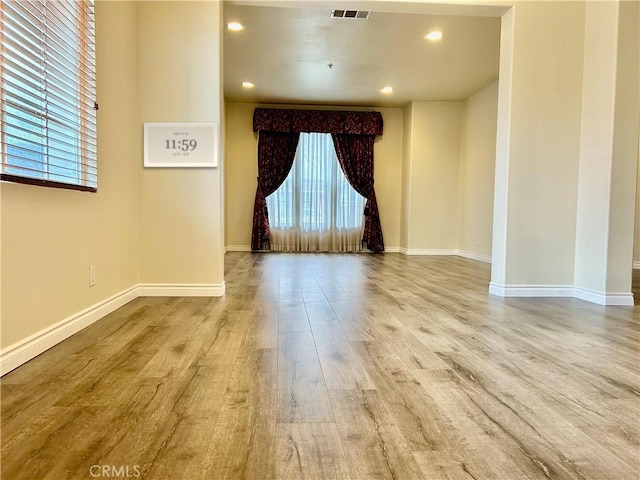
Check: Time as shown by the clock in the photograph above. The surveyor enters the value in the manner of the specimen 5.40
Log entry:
11.59
